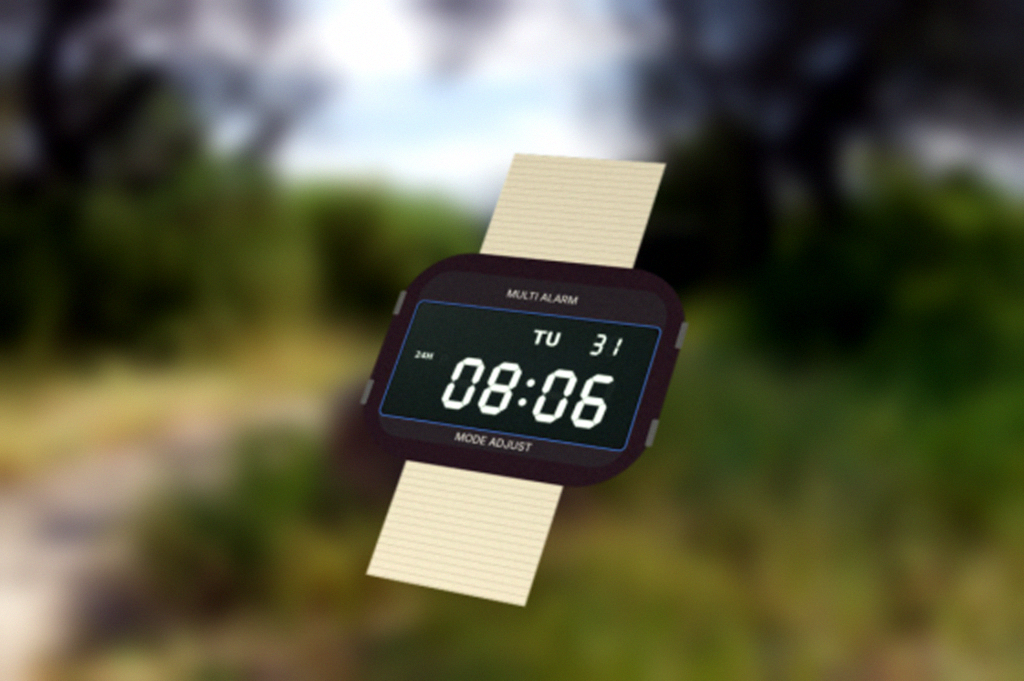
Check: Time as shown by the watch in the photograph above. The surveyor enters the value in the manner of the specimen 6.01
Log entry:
8.06
